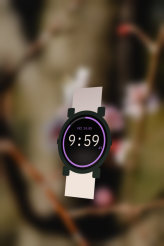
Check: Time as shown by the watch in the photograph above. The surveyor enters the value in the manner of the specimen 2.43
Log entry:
9.59
